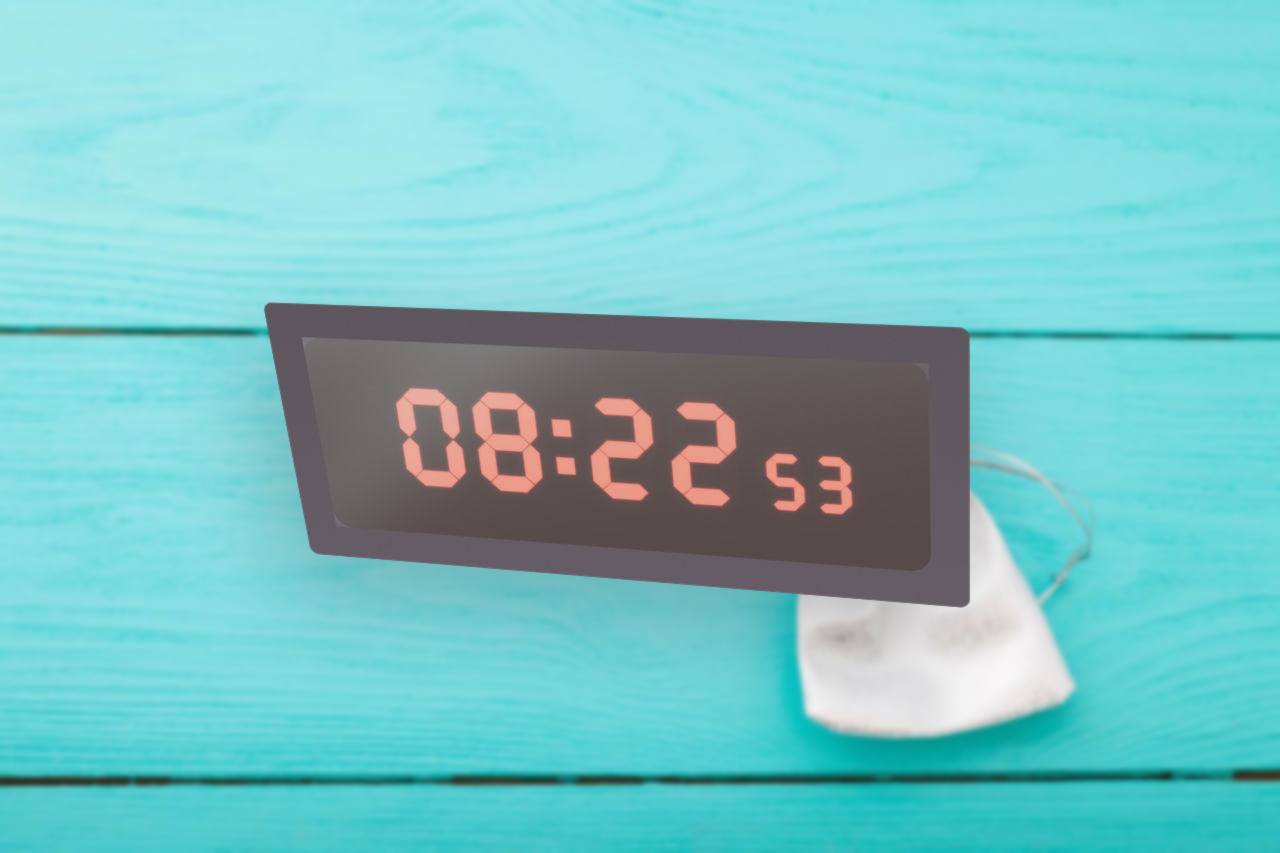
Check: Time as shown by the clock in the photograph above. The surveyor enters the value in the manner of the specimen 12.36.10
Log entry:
8.22.53
